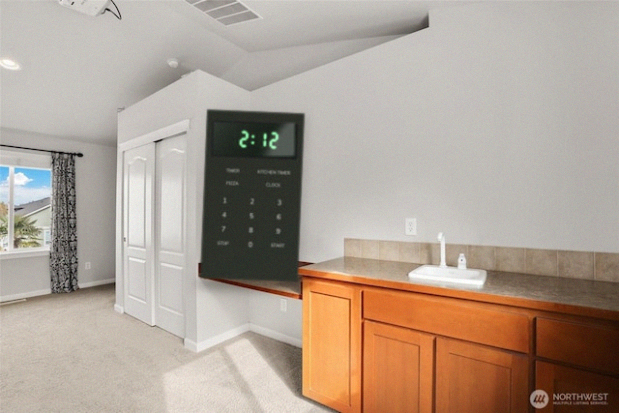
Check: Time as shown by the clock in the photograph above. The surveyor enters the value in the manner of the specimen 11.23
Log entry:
2.12
